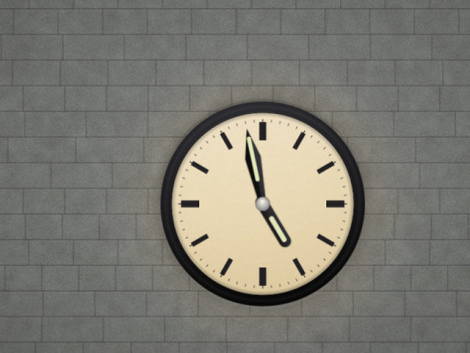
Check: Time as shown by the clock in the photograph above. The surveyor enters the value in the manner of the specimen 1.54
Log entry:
4.58
